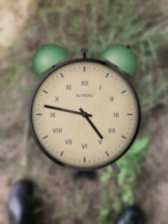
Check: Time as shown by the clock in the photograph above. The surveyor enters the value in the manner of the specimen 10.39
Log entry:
4.47
